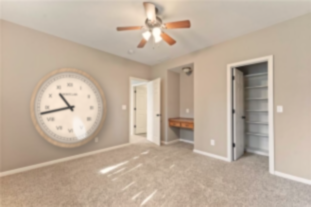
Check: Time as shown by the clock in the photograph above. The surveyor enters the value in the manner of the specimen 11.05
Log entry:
10.43
